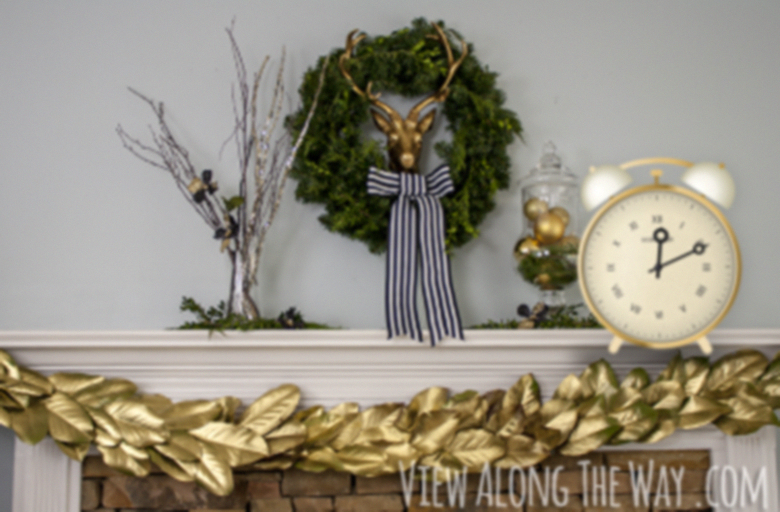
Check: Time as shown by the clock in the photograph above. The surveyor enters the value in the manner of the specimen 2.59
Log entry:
12.11
